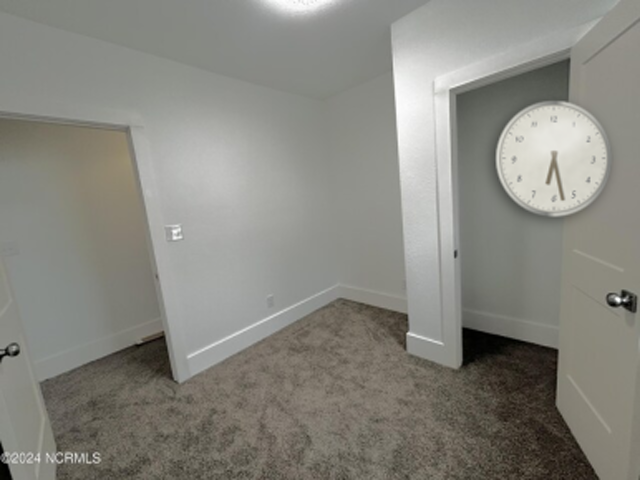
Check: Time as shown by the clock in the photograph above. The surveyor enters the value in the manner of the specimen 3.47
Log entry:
6.28
